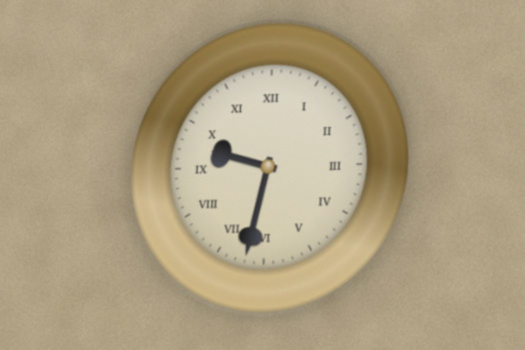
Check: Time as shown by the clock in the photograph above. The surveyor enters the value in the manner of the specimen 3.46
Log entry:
9.32
